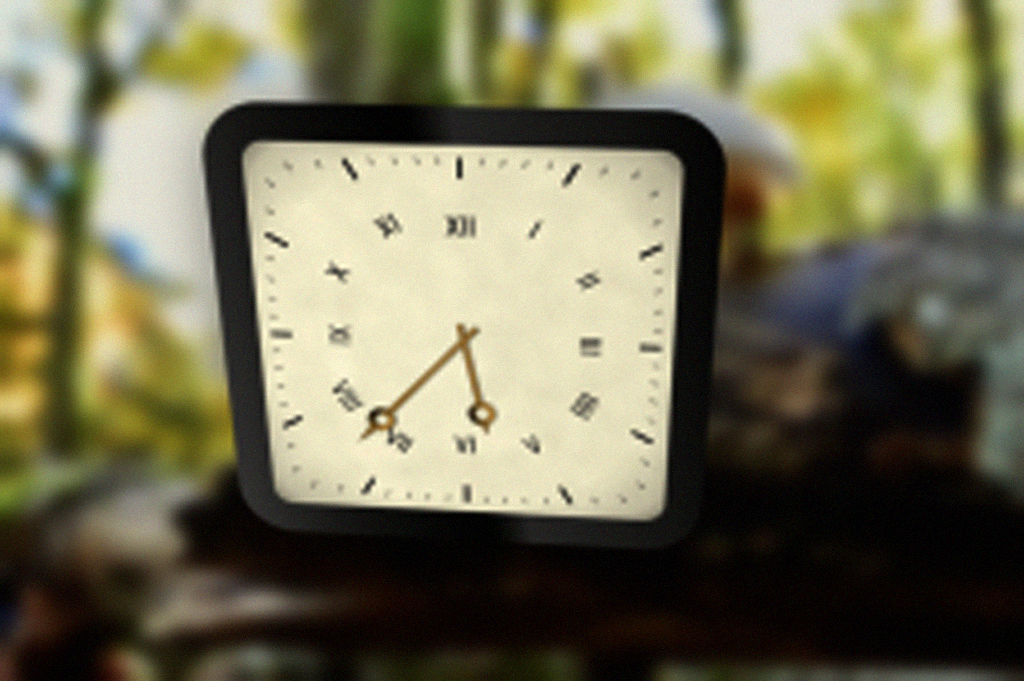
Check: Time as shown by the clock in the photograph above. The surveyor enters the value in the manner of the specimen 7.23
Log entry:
5.37
